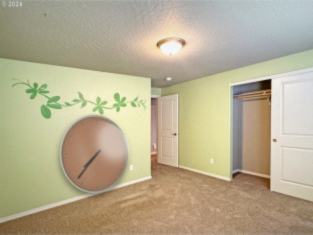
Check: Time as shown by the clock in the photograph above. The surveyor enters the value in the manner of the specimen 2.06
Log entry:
7.37
